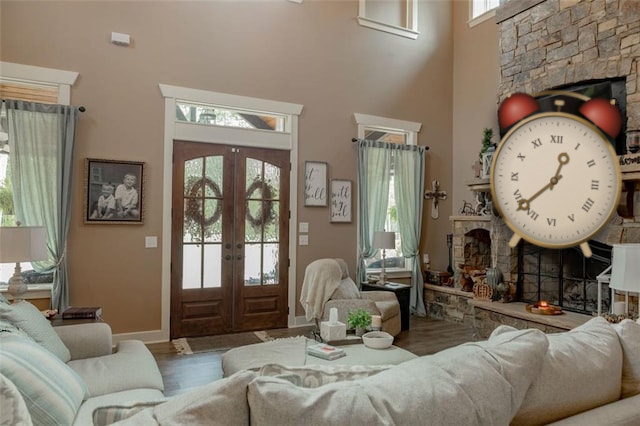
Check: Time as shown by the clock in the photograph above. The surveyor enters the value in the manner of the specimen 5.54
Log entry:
12.38
